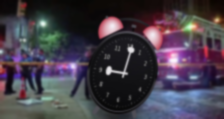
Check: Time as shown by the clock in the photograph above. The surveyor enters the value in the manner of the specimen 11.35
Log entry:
9.01
